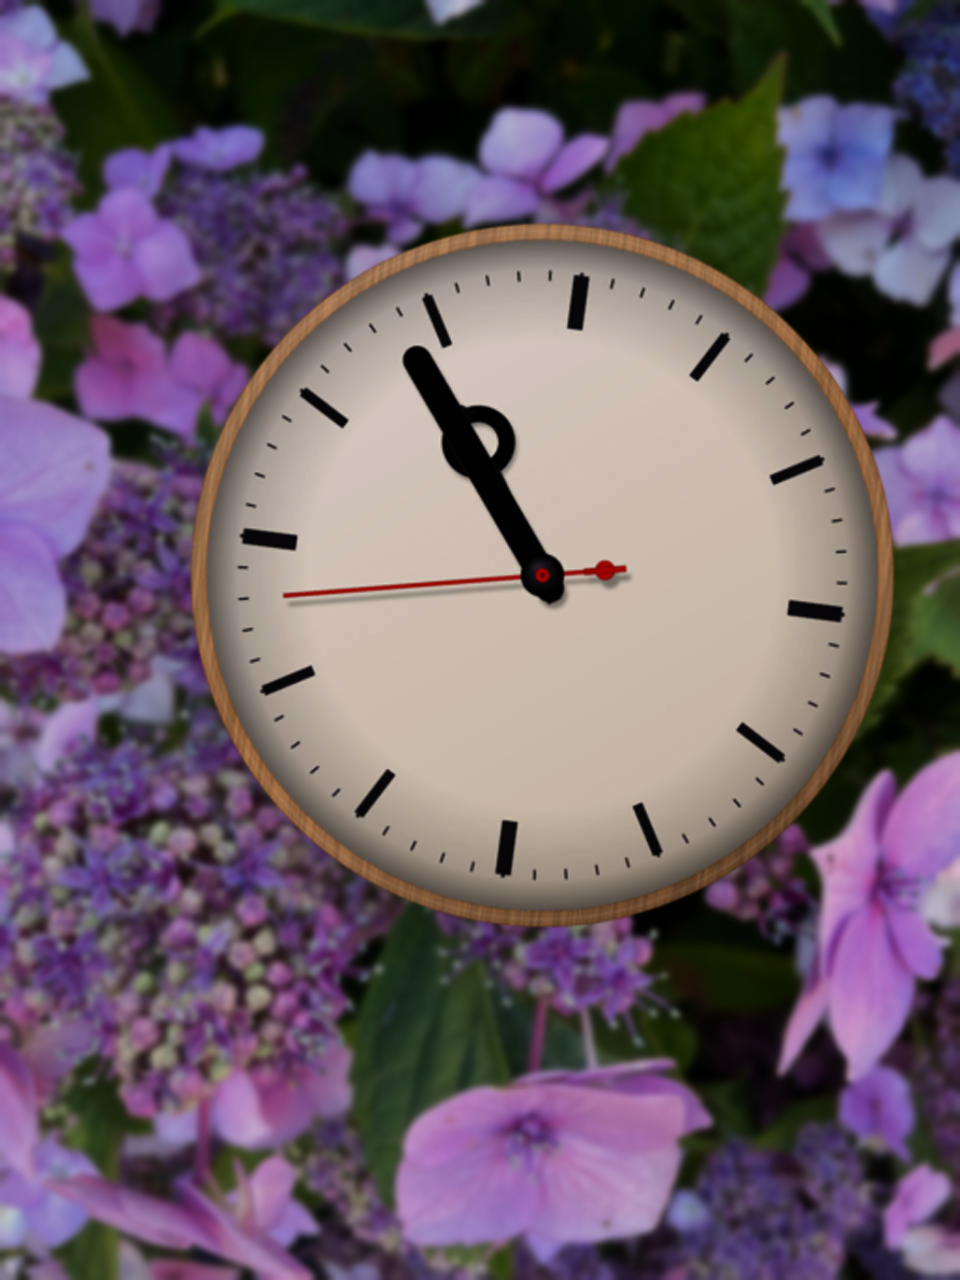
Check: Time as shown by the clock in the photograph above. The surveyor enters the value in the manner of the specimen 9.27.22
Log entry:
10.53.43
